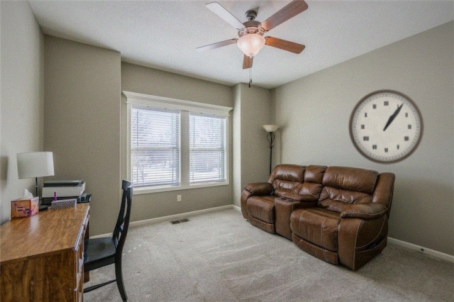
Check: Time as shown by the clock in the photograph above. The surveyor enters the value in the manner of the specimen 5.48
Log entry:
1.06
